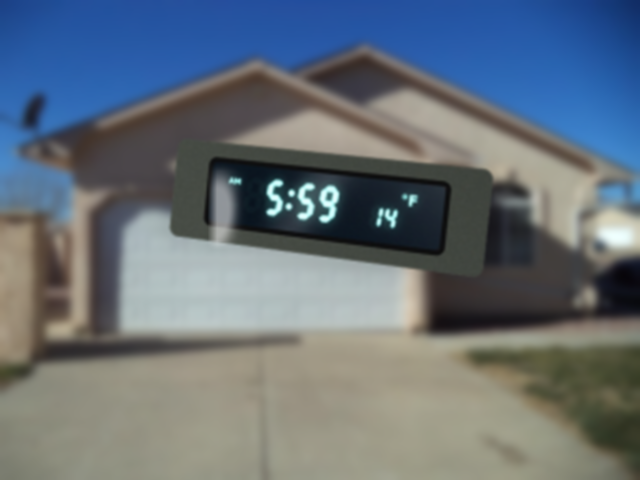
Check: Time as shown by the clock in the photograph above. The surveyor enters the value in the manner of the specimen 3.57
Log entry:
5.59
